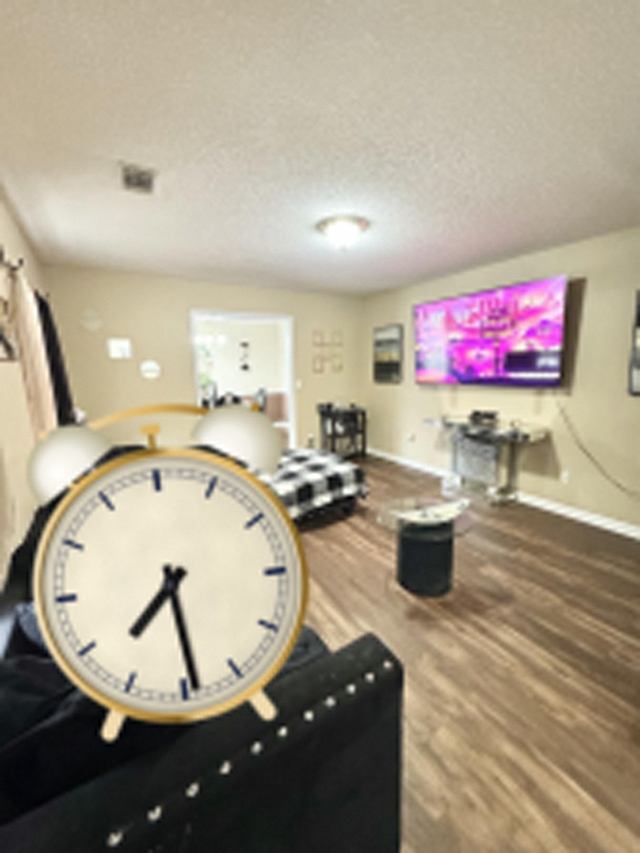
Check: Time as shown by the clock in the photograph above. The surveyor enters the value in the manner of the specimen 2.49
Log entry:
7.29
